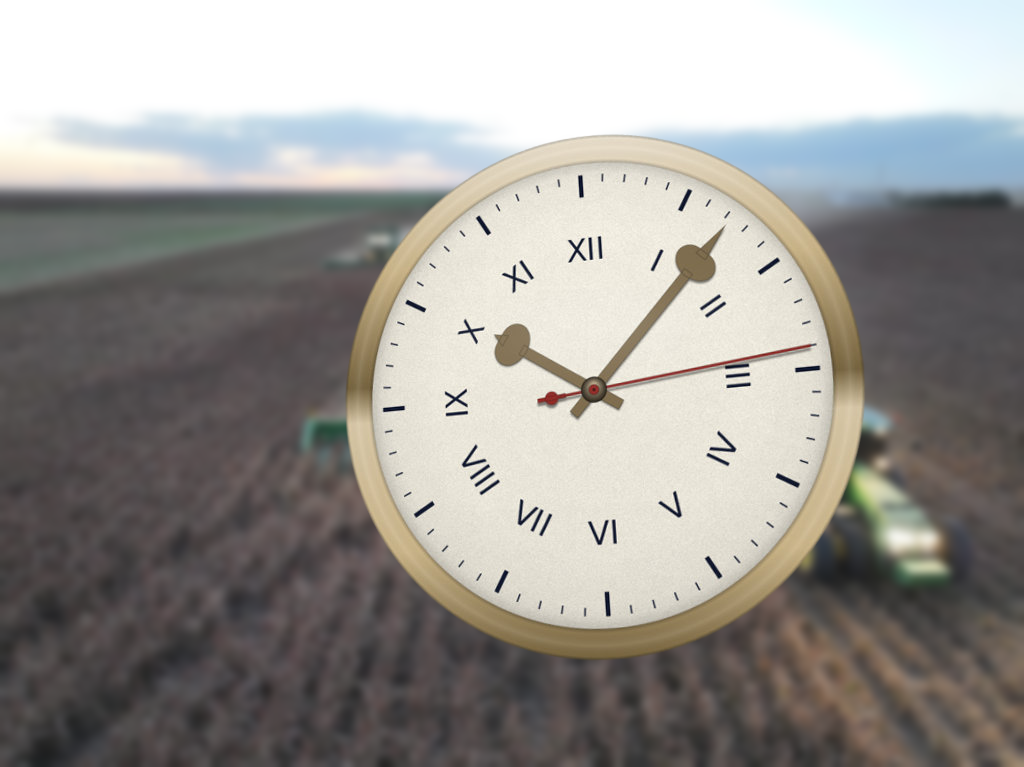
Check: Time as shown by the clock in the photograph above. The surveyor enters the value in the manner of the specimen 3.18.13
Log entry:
10.07.14
